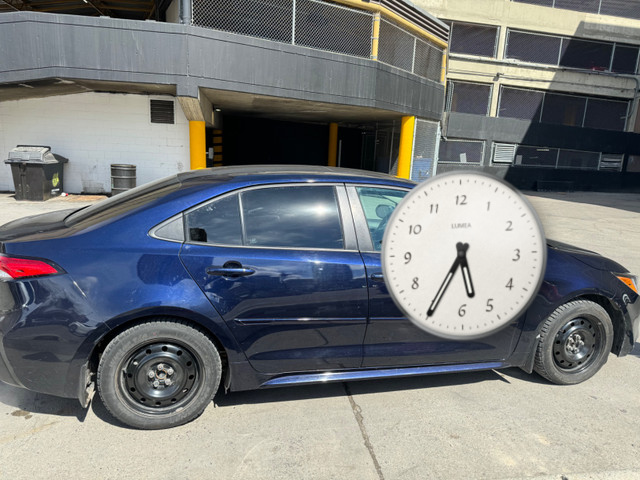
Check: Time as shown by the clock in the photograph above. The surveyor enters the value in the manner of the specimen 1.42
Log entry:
5.35
